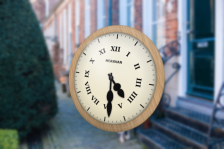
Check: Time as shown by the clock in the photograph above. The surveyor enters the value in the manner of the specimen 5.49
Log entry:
4.29
